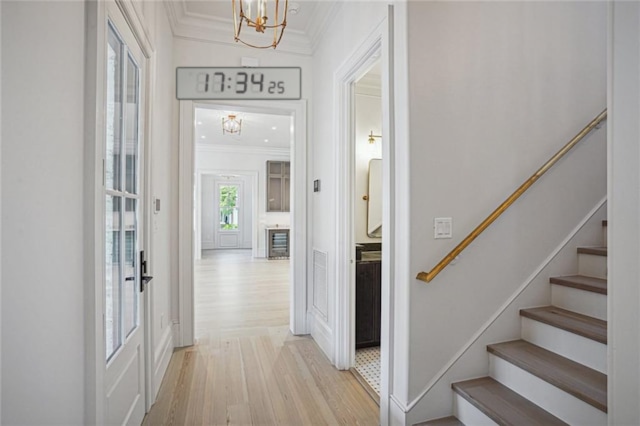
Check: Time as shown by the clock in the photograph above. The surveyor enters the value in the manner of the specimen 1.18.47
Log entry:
17.34.25
